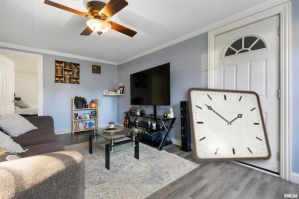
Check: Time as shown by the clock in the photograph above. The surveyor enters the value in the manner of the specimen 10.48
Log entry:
1.52
